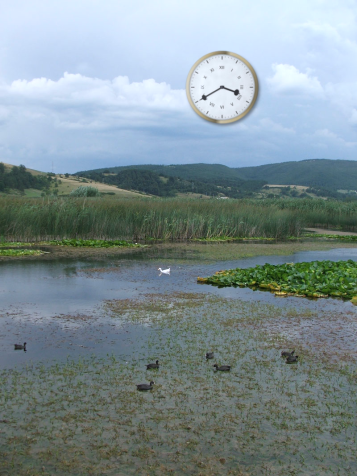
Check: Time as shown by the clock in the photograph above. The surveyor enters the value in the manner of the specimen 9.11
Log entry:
3.40
